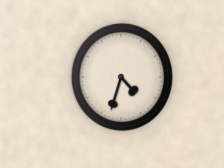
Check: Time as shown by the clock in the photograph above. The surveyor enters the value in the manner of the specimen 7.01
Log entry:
4.33
